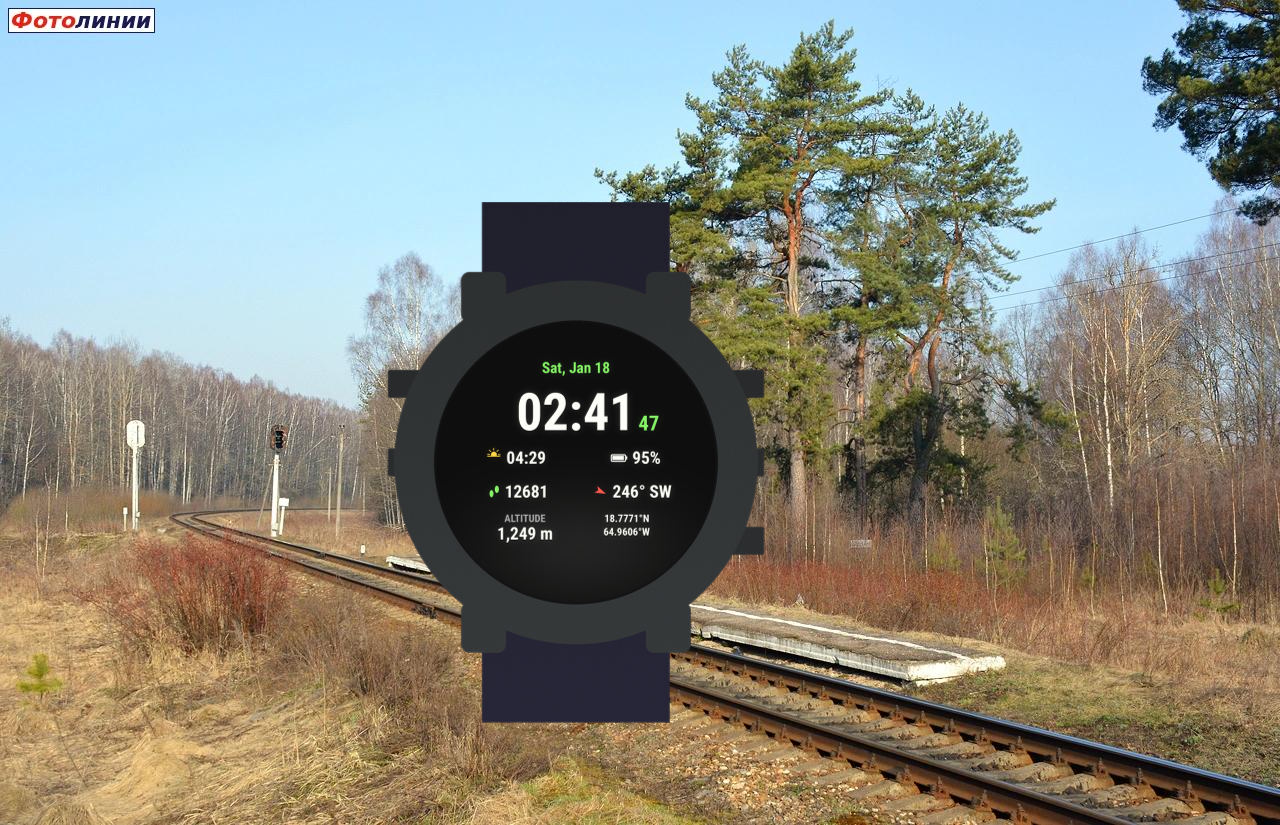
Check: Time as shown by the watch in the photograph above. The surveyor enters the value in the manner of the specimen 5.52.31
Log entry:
2.41.47
